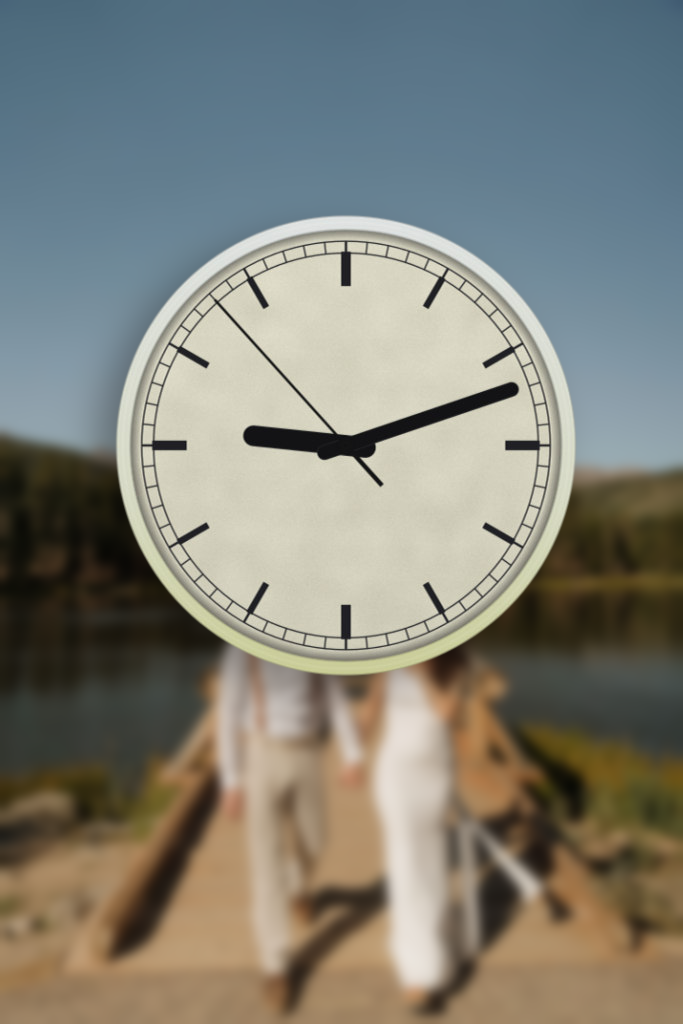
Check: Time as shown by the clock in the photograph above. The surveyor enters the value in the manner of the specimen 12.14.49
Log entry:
9.11.53
